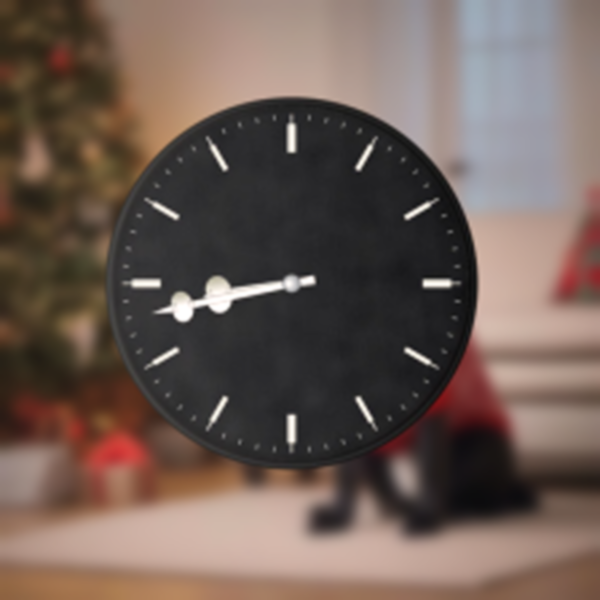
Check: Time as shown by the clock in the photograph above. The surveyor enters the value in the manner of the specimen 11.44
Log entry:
8.43
